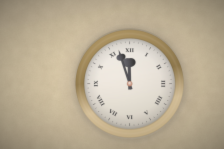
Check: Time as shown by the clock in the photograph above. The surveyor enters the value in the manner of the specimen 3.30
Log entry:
11.57
